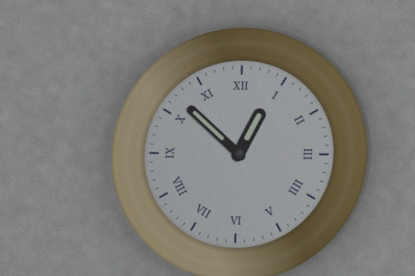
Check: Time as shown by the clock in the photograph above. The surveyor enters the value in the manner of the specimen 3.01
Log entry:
12.52
